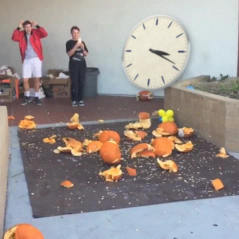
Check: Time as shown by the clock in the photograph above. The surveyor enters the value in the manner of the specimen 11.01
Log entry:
3.19
